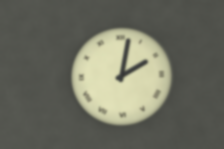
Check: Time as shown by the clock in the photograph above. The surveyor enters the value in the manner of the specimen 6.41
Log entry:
2.02
